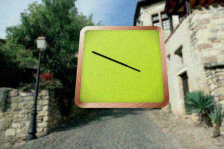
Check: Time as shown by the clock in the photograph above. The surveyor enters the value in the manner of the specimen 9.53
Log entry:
3.49
